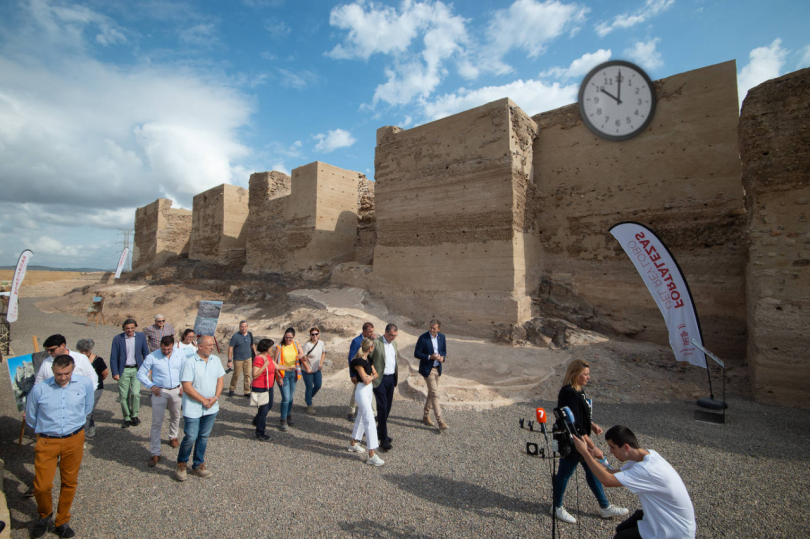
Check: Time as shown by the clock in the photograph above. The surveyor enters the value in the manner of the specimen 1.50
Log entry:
10.00
